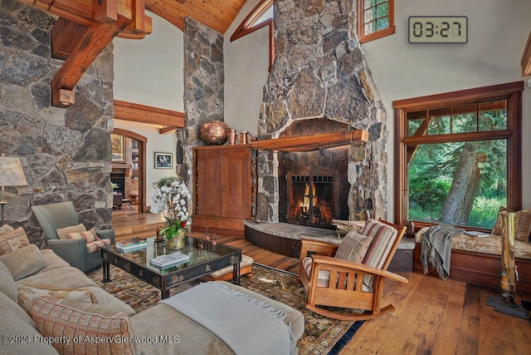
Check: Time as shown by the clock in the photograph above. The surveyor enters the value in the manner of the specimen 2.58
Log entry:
3.27
